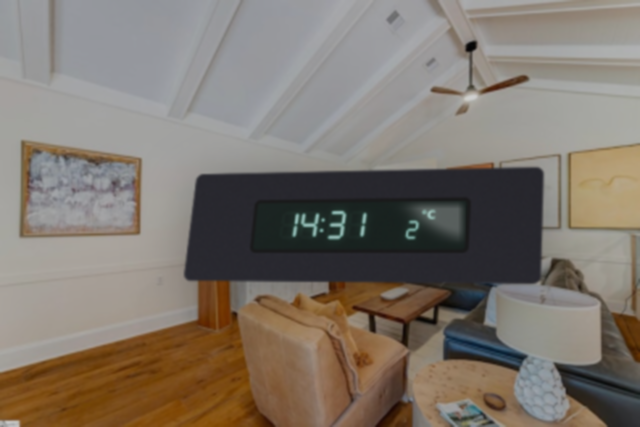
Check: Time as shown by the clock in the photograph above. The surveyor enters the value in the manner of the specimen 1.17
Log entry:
14.31
